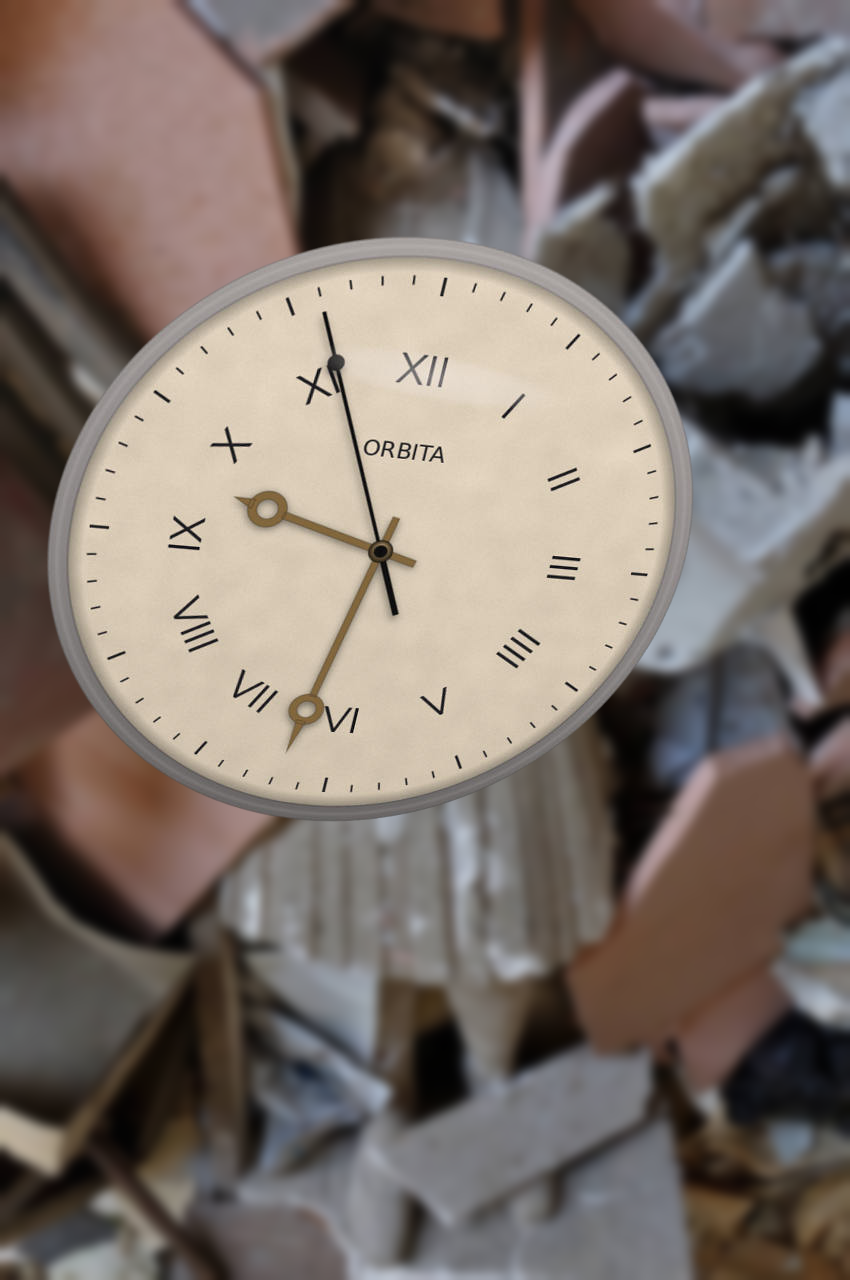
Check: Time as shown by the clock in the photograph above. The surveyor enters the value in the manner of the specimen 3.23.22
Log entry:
9.31.56
